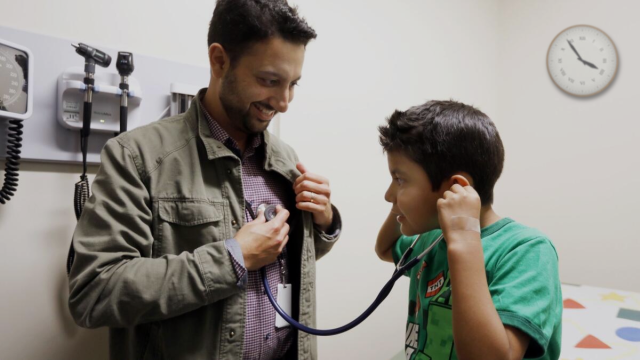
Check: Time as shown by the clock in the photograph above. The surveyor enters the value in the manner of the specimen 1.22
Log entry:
3.54
